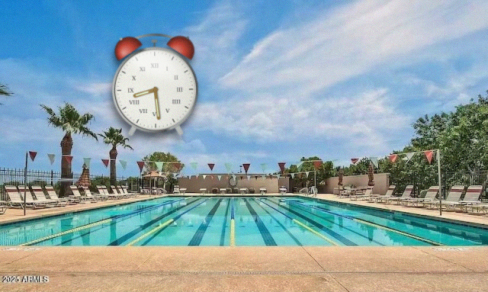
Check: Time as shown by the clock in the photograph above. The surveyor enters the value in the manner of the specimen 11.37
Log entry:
8.29
